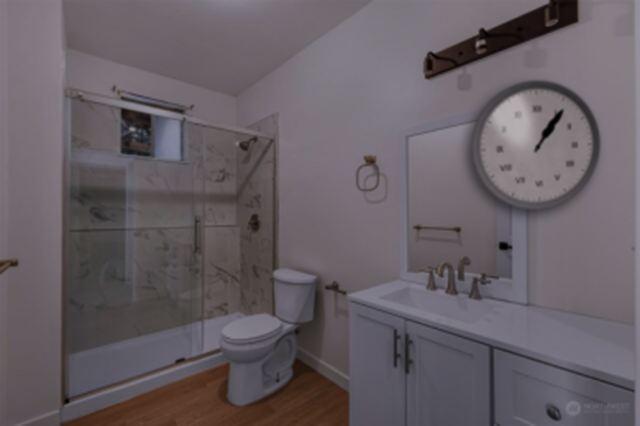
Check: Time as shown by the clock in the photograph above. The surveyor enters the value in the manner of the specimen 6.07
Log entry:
1.06
